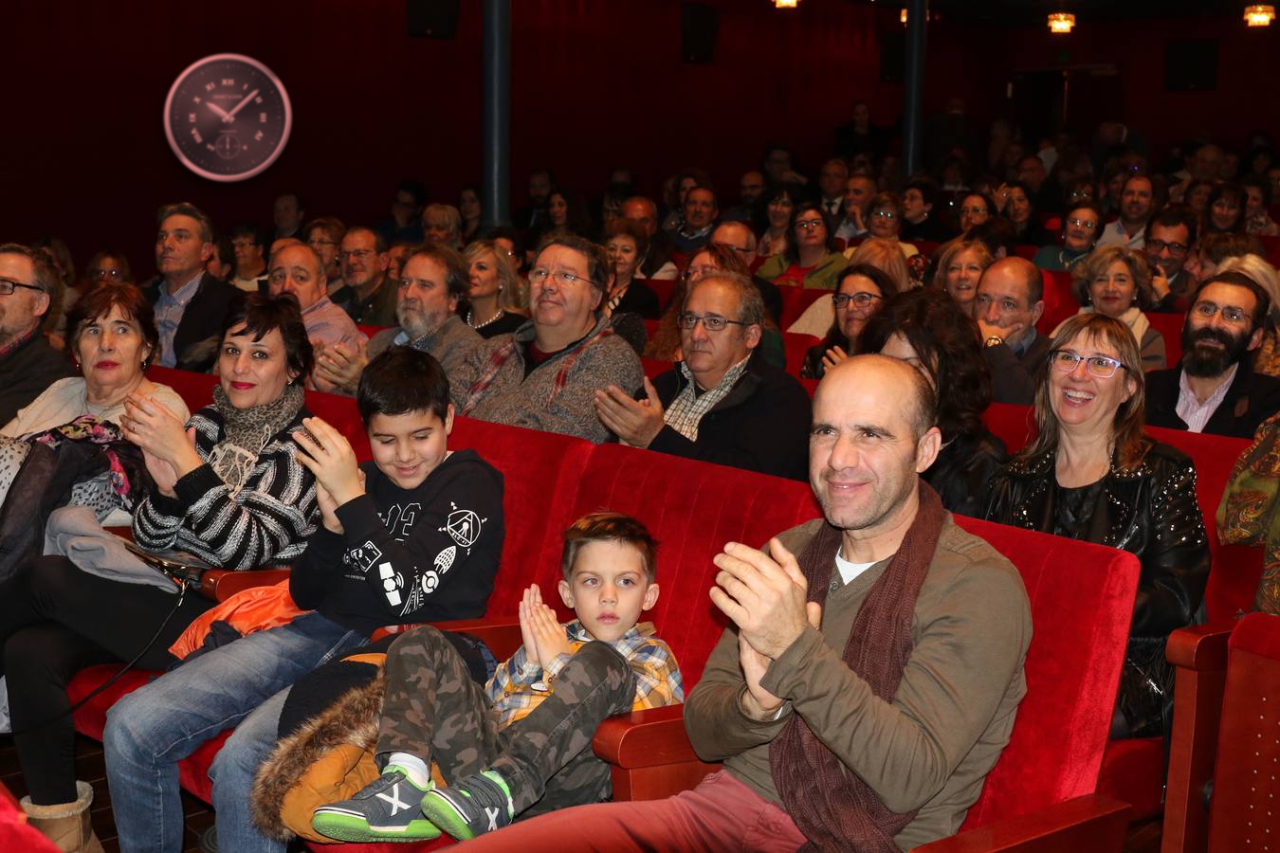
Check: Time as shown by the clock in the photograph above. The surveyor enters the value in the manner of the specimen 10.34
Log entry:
10.08
